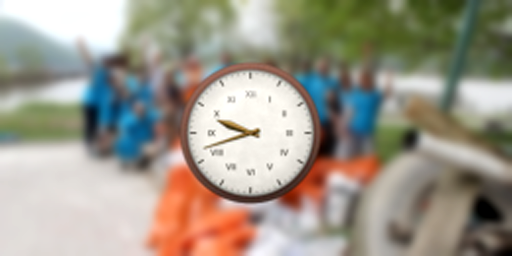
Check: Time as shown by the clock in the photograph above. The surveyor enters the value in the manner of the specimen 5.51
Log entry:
9.42
